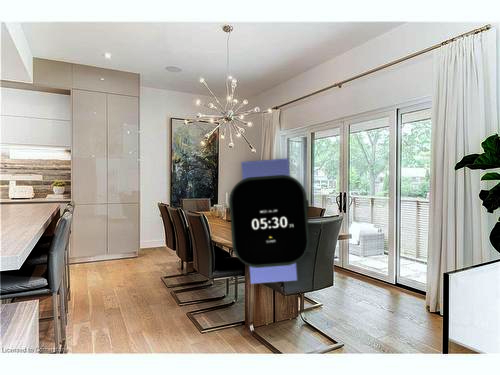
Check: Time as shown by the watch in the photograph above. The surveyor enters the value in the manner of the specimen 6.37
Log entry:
5.30
